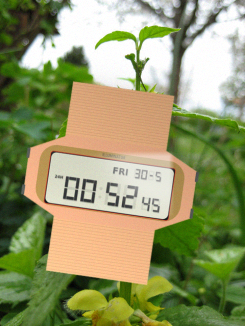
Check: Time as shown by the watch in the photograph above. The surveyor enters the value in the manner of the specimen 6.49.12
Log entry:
0.52.45
